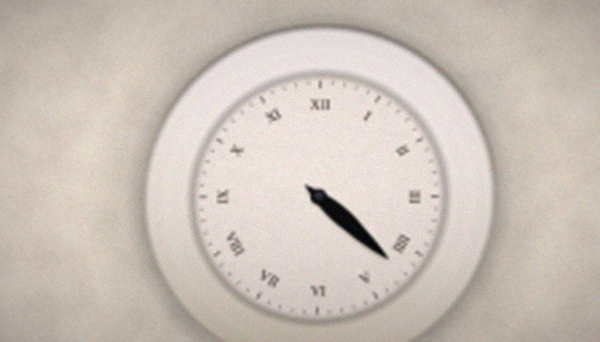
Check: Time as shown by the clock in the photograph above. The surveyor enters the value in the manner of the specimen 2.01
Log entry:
4.22
